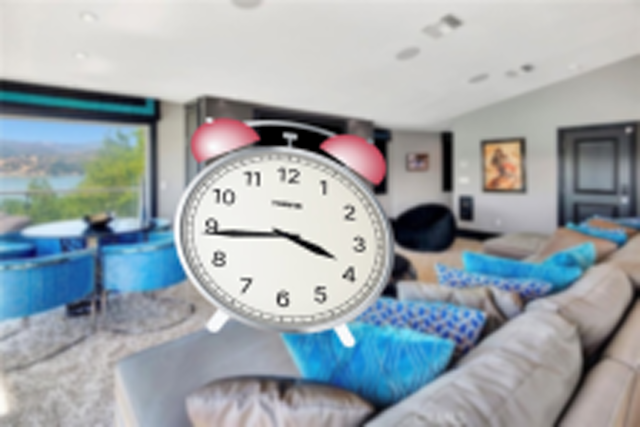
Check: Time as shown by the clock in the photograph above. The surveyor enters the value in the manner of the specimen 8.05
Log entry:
3.44
